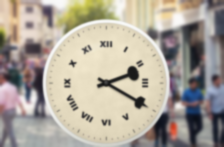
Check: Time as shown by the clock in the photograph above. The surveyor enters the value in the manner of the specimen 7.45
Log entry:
2.20
